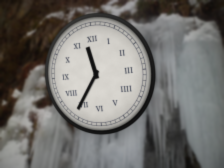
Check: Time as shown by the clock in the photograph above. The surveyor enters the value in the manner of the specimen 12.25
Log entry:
11.36
